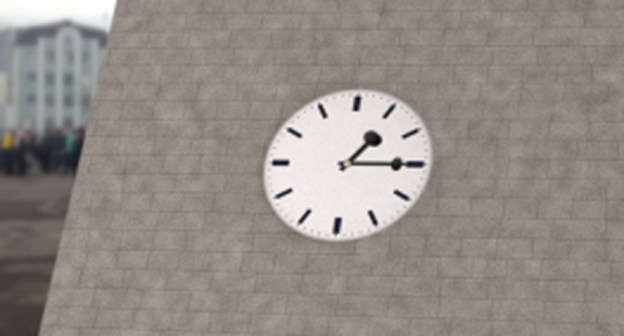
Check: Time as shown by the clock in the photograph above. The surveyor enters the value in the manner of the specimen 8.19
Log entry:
1.15
